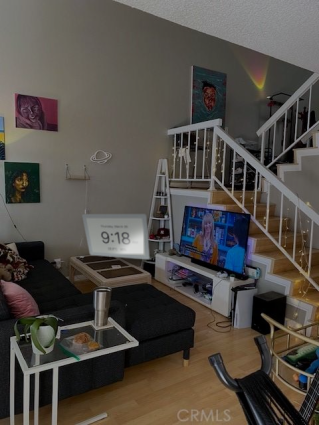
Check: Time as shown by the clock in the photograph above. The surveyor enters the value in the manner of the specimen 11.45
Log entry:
9.18
